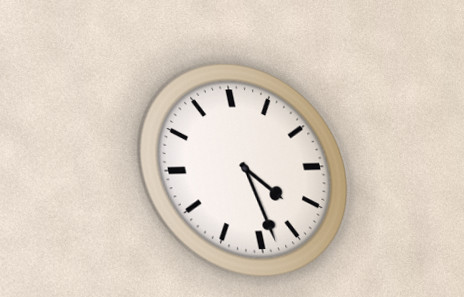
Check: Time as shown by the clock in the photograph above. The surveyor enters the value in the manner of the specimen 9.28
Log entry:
4.28
